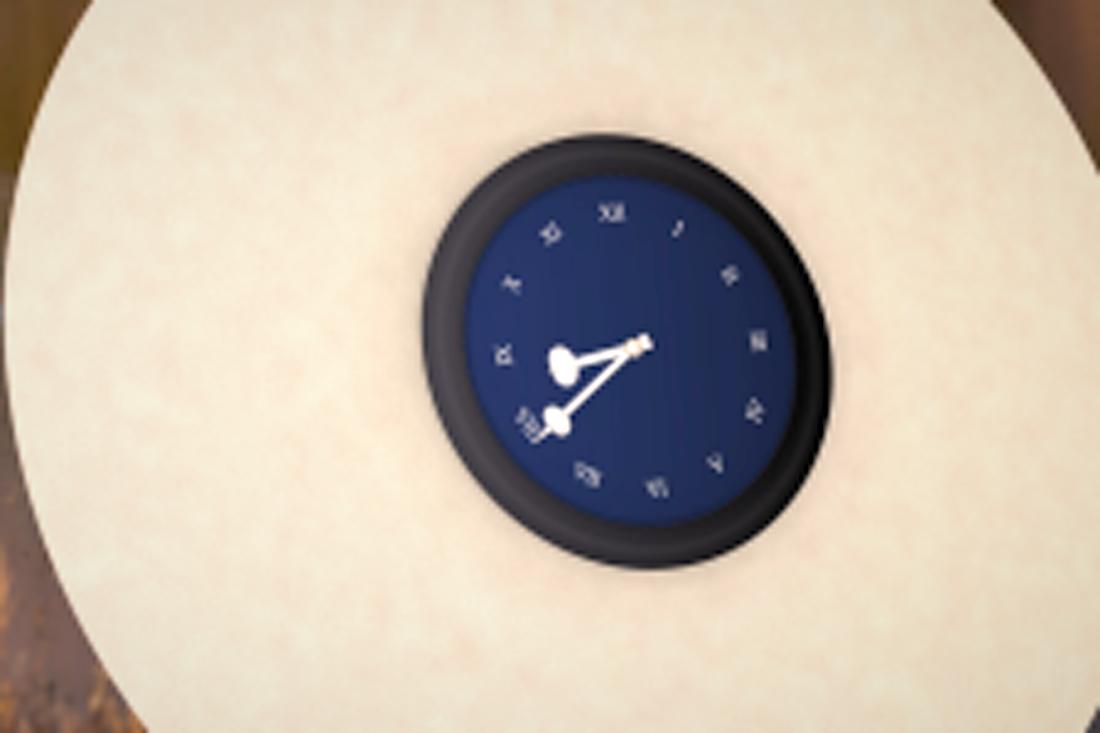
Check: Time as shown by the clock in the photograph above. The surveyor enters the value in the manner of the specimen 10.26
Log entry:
8.39
